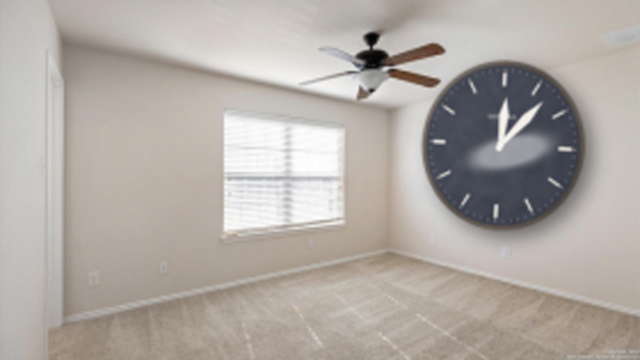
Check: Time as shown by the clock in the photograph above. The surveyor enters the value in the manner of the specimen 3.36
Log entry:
12.07
